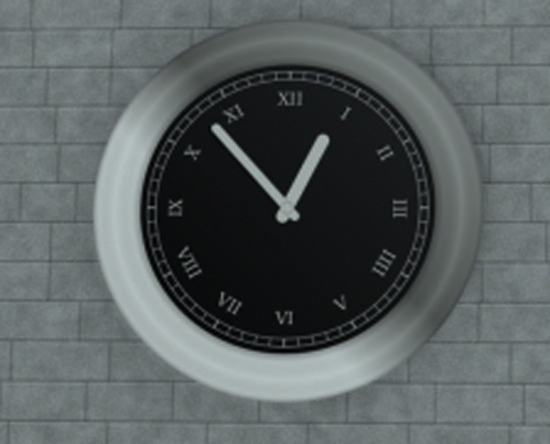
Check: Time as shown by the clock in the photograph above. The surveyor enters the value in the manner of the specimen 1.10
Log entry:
12.53
